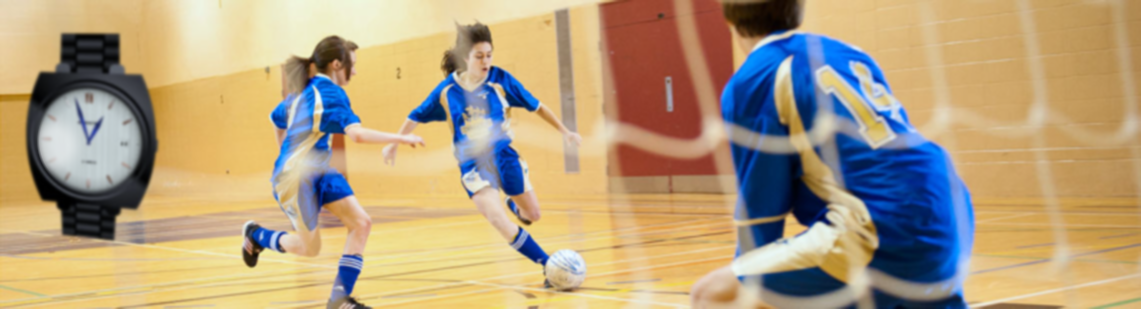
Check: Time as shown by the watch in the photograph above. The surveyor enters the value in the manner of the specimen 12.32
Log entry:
12.57
